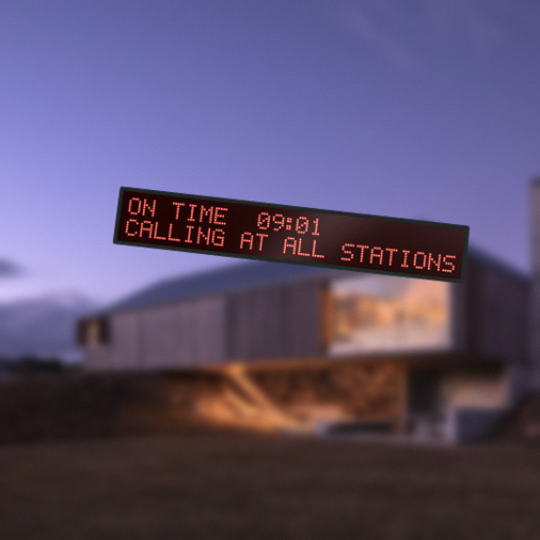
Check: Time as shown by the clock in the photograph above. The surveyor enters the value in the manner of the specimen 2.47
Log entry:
9.01
